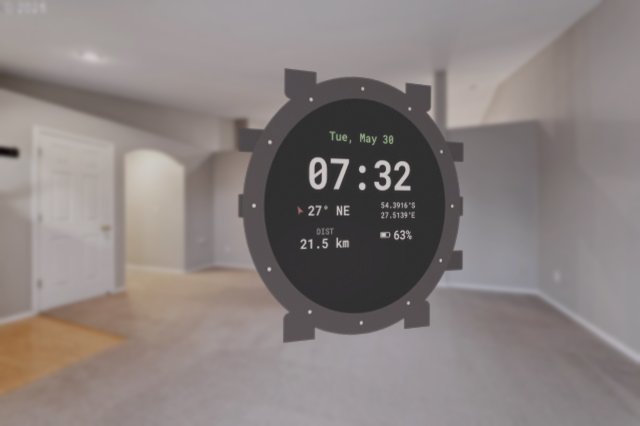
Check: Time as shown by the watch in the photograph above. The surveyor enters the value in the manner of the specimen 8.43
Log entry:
7.32
